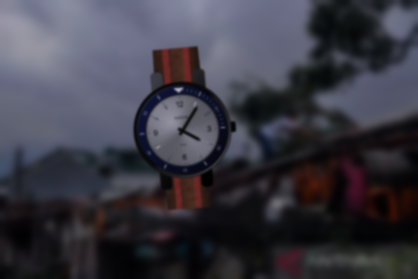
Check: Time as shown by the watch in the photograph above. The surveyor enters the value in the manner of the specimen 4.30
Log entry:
4.06
